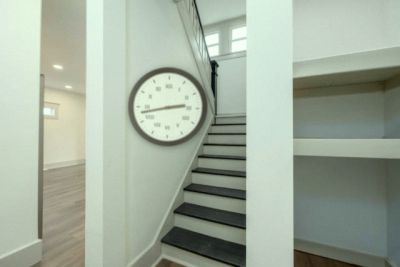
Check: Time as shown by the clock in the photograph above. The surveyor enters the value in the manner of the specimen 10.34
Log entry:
2.43
